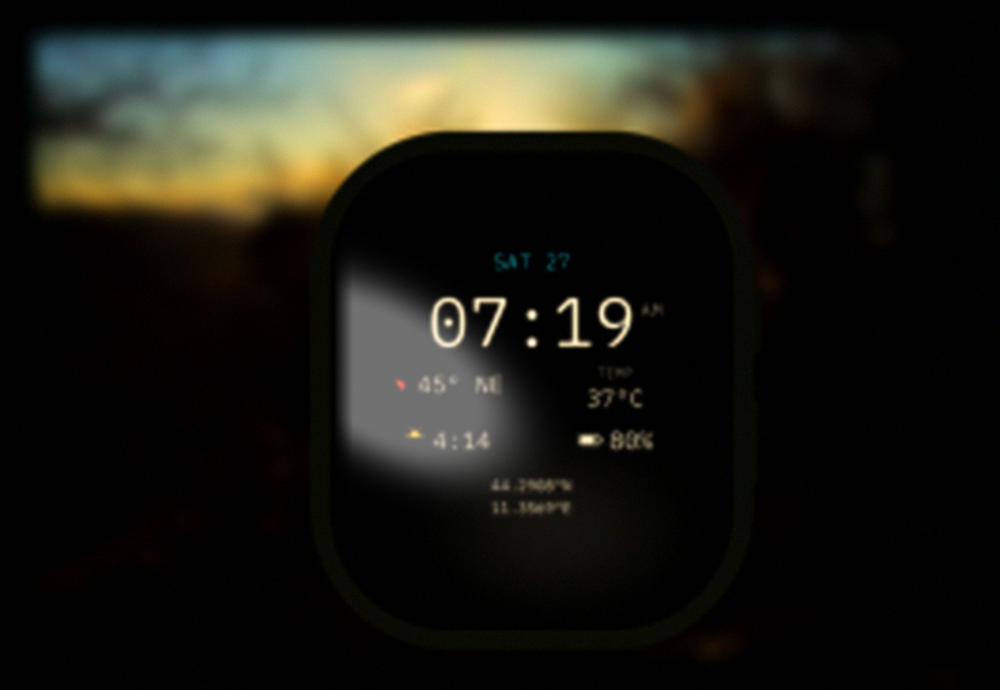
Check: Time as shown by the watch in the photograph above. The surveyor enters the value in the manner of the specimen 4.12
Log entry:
7.19
